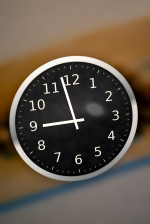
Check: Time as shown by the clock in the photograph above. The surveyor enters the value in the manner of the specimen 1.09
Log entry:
8.58
